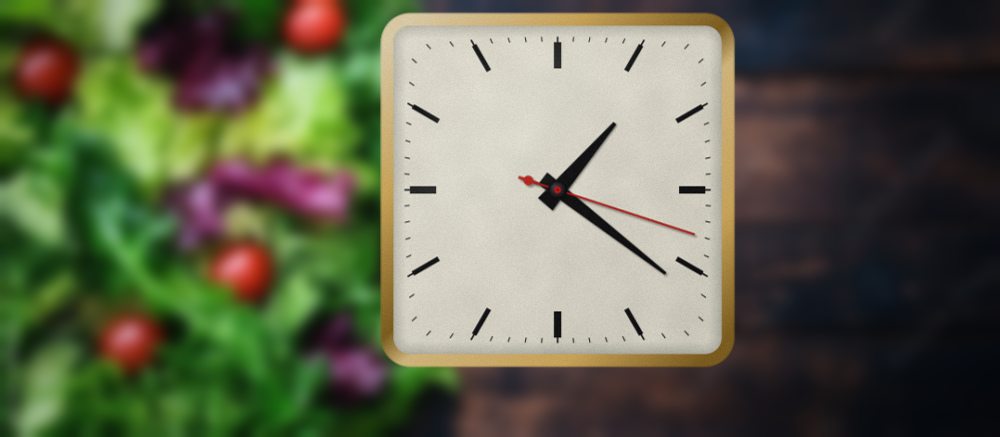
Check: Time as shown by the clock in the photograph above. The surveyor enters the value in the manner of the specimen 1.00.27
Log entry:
1.21.18
